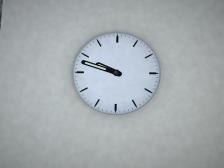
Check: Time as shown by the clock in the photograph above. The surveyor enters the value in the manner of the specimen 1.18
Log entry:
9.48
